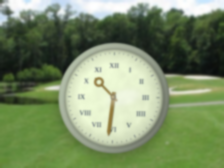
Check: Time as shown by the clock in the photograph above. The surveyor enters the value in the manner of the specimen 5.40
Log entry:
10.31
